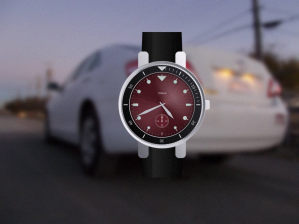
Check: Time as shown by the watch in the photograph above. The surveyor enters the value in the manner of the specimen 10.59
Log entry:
4.41
